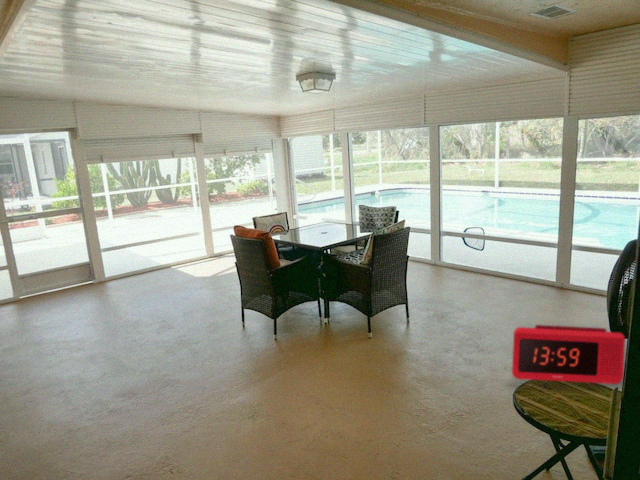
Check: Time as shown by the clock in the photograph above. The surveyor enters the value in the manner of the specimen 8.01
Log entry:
13.59
